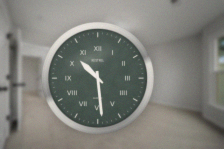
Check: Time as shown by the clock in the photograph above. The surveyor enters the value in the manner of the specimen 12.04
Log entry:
10.29
